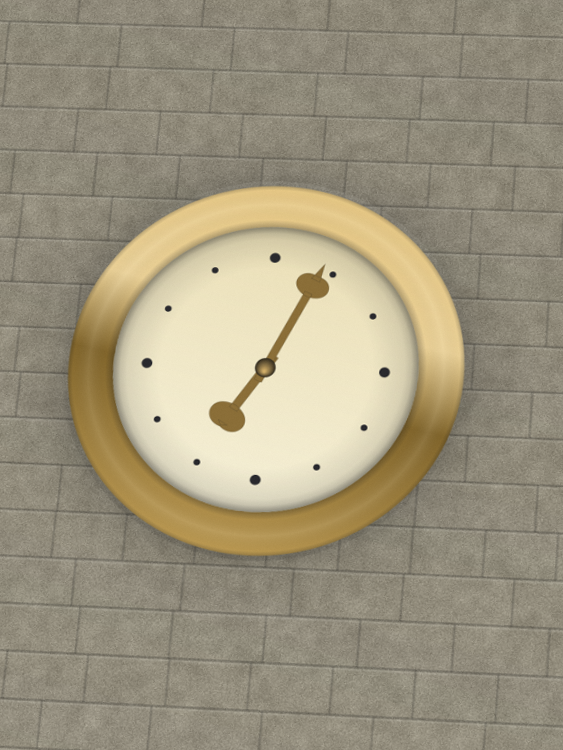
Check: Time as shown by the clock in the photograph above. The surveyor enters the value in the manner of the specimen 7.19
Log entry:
7.04
